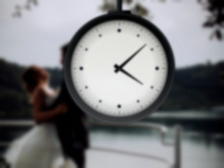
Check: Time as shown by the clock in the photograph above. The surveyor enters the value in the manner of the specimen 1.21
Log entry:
4.08
